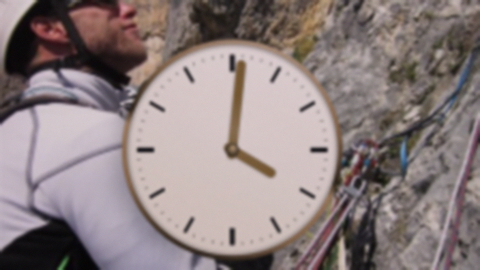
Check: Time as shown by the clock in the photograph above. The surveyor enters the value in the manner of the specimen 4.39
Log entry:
4.01
